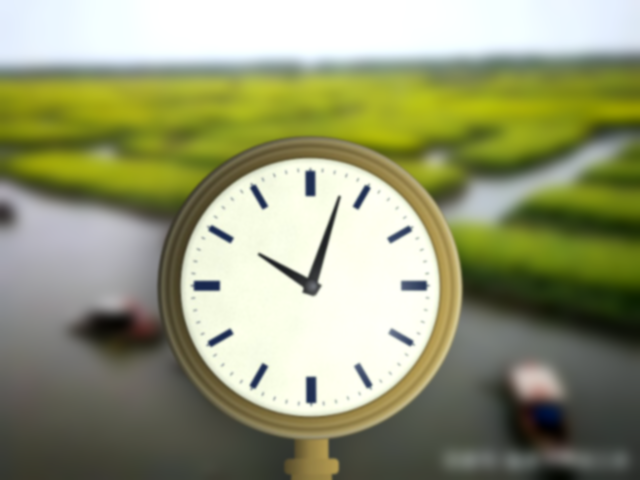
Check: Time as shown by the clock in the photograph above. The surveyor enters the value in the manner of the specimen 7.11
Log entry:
10.03
